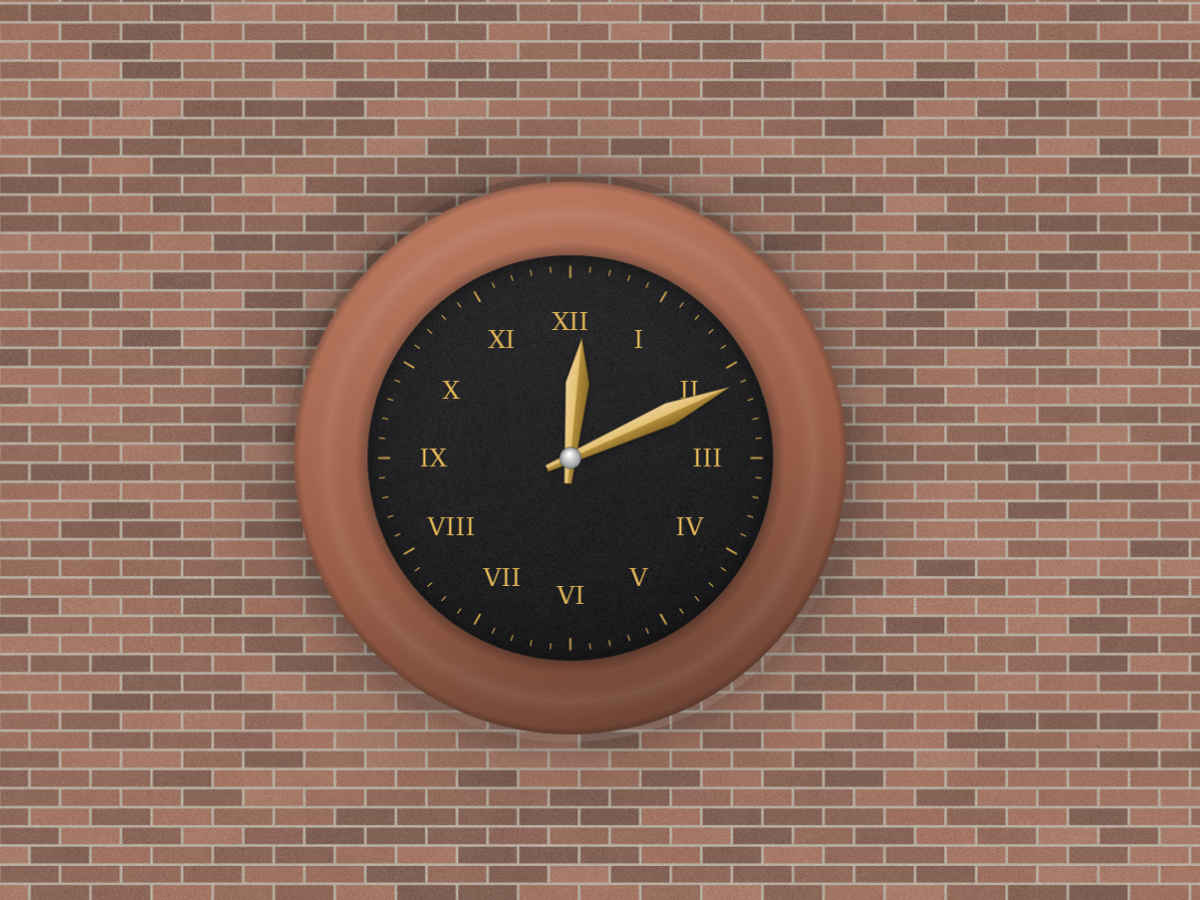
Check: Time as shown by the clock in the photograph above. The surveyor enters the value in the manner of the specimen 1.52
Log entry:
12.11
